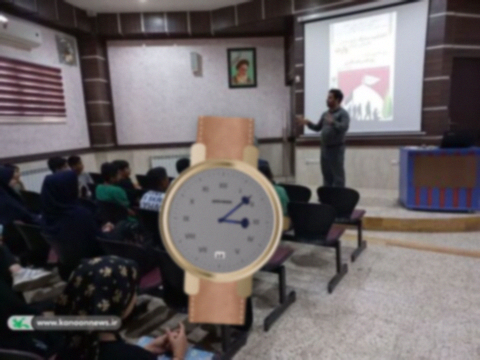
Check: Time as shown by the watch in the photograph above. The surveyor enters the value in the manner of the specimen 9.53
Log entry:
3.08
